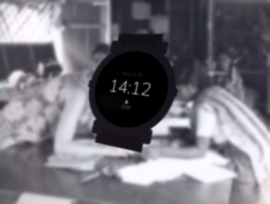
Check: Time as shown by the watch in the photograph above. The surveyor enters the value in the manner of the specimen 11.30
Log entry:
14.12
